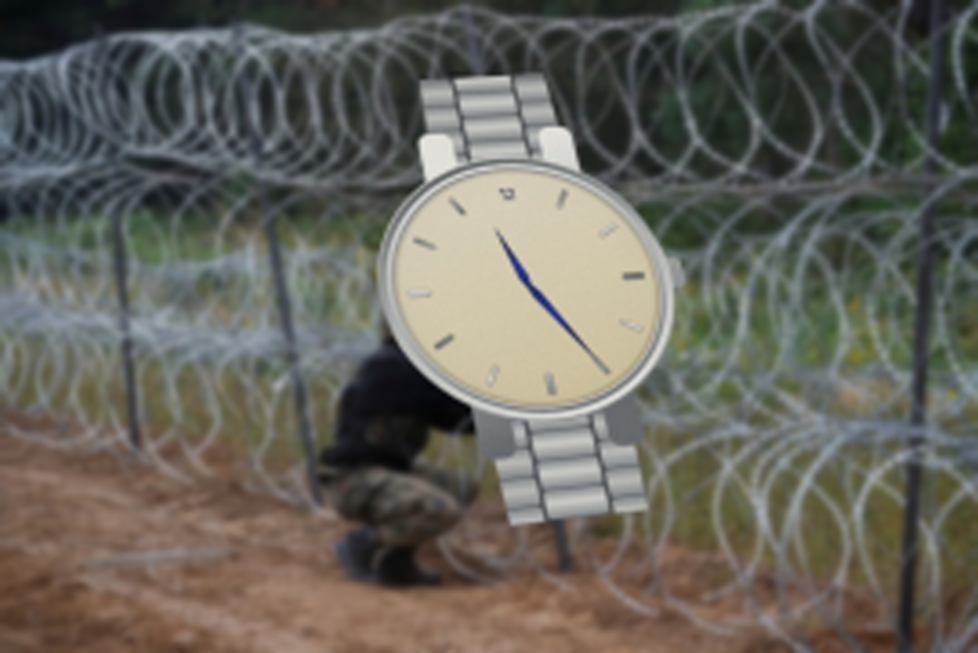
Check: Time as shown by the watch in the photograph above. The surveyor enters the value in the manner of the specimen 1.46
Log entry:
11.25
